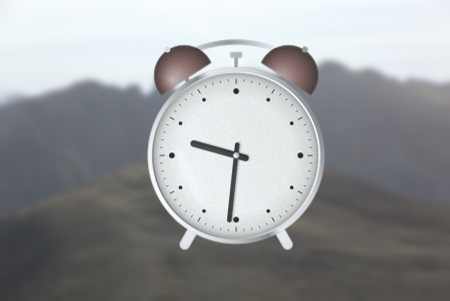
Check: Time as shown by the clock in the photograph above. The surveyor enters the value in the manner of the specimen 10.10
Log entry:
9.31
